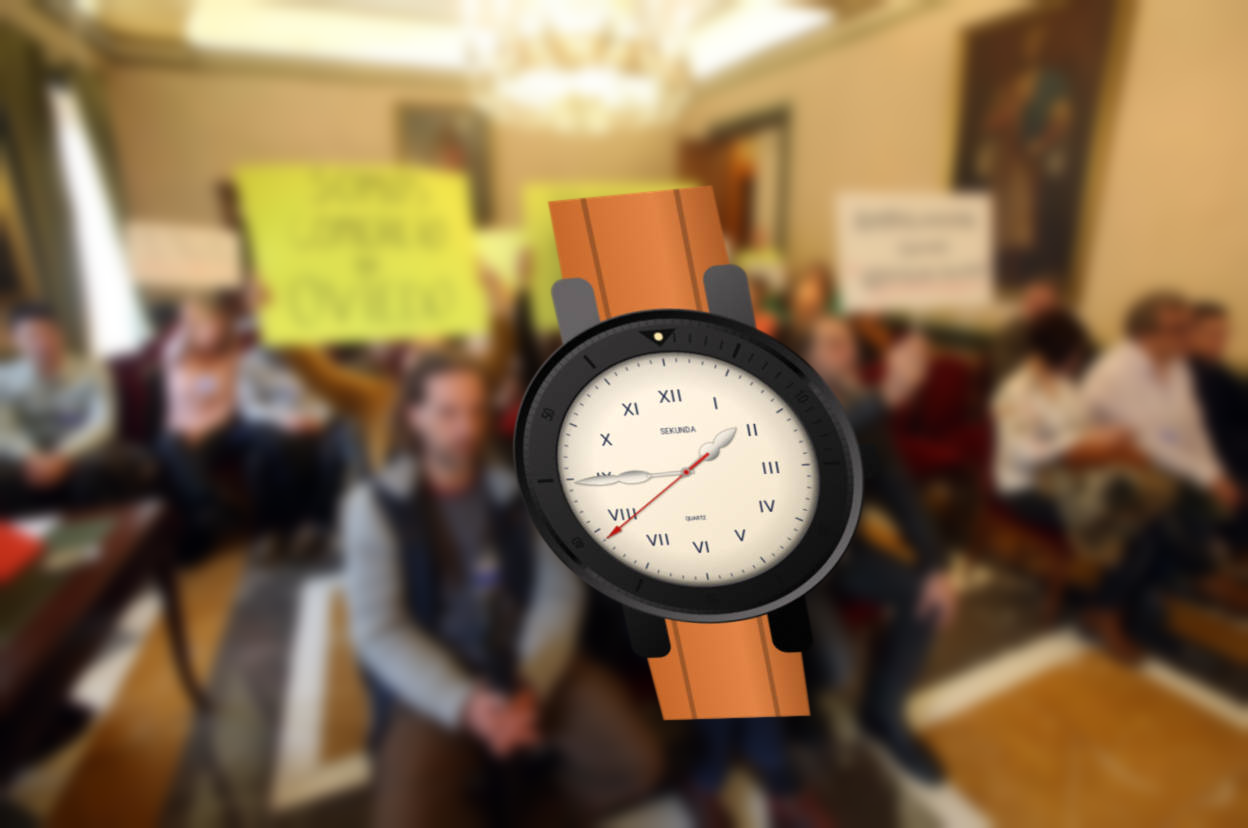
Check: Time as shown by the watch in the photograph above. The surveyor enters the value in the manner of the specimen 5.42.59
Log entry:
1.44.39
